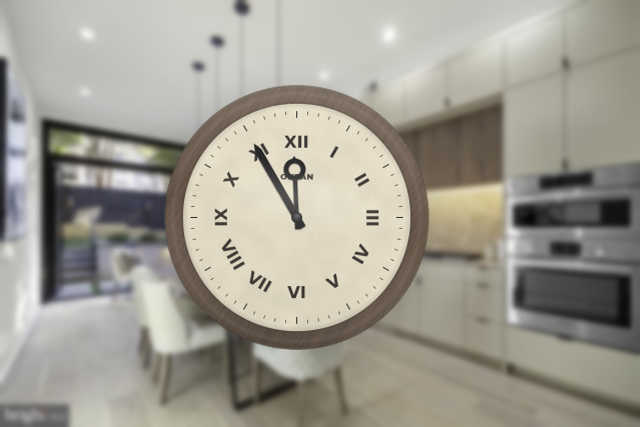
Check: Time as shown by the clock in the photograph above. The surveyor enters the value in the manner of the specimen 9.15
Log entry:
11.55
